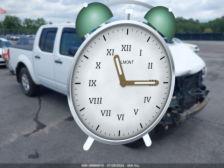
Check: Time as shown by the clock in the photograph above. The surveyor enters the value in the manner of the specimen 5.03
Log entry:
11.15
